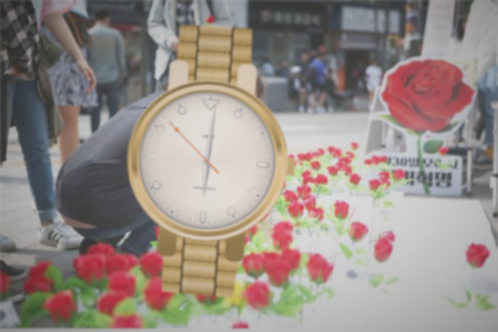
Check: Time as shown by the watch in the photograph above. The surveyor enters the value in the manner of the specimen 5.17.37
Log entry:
6.00.52
